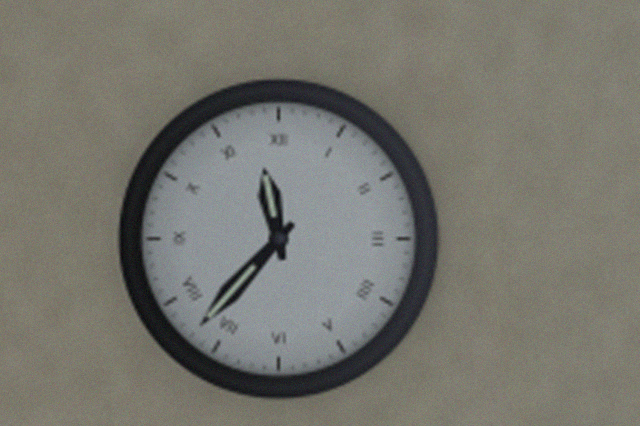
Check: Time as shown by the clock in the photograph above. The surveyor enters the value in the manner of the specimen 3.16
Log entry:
11.37
